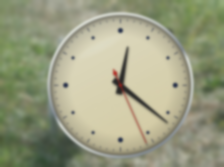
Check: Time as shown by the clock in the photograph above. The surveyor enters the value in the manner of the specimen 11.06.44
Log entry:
12.21.26
